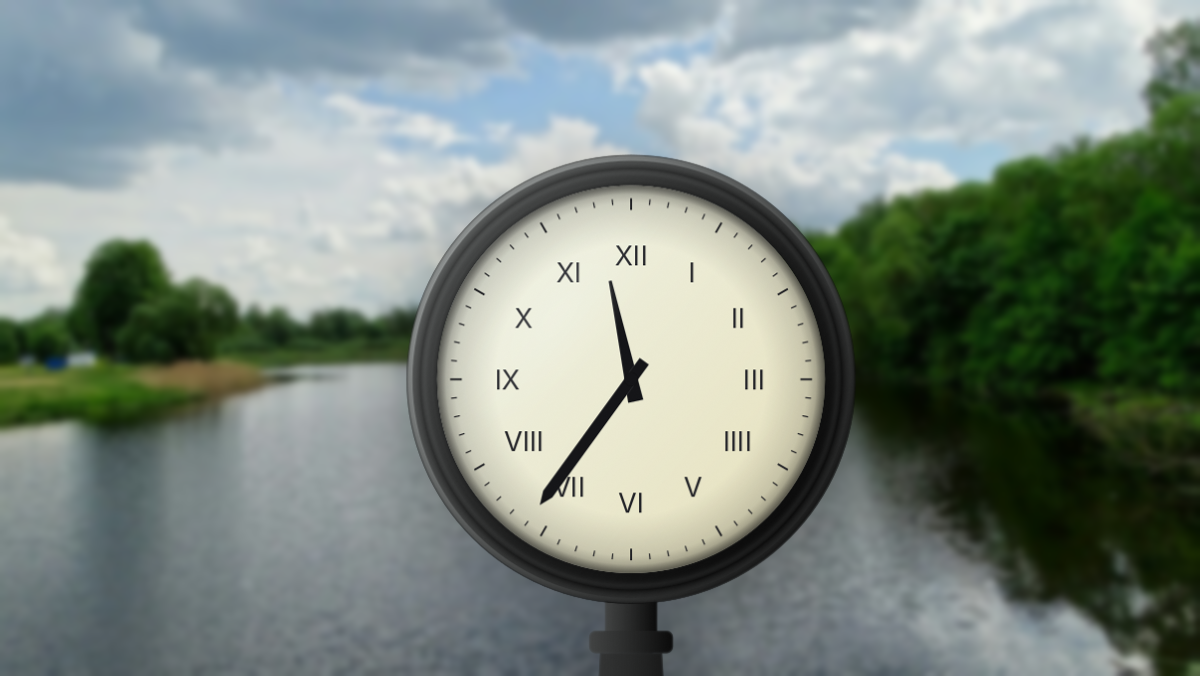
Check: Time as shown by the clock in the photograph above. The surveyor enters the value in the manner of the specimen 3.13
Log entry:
11.36
